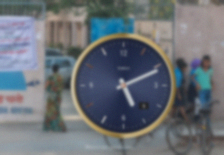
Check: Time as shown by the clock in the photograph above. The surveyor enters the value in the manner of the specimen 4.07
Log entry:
5.11
